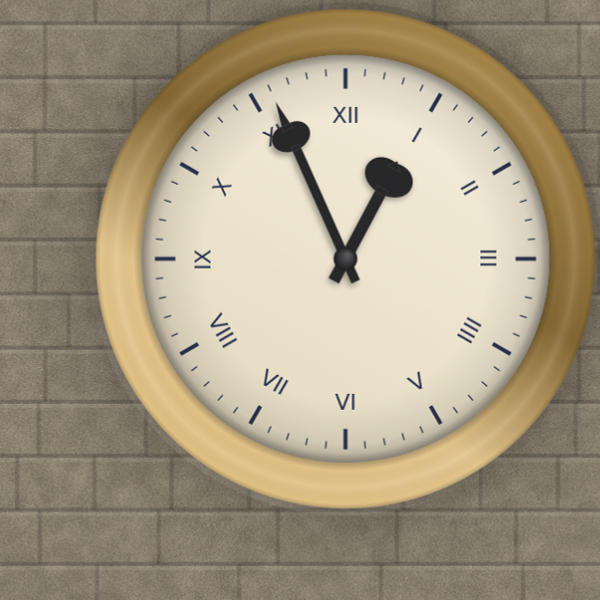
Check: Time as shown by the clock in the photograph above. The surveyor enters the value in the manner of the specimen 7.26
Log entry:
12.56
